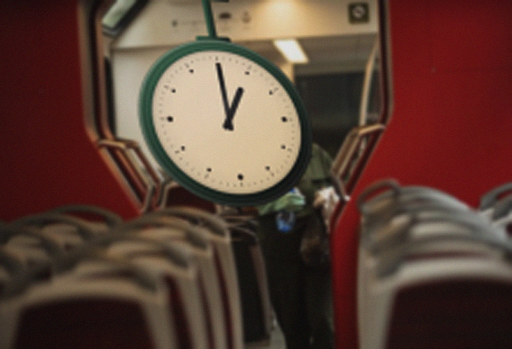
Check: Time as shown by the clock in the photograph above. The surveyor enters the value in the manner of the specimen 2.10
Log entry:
1.00
